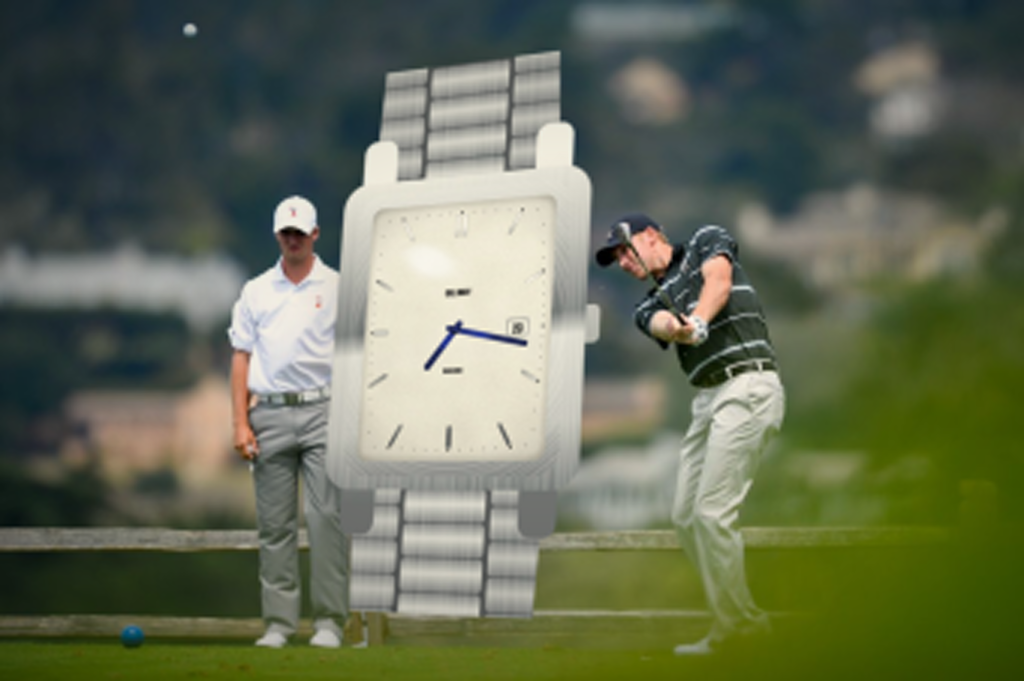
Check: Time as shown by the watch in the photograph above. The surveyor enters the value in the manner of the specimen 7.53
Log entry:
7.17
